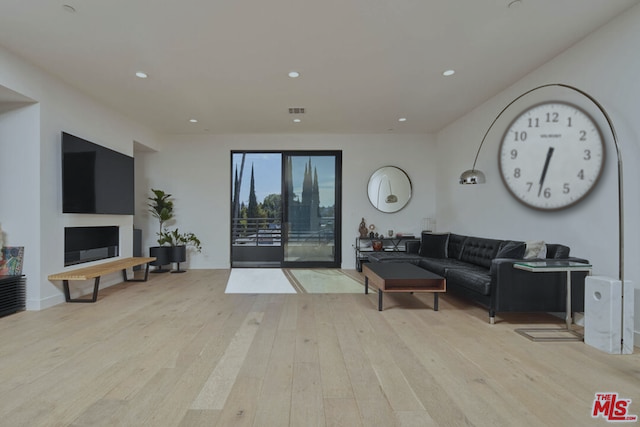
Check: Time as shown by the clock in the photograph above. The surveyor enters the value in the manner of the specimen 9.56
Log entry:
6.32
